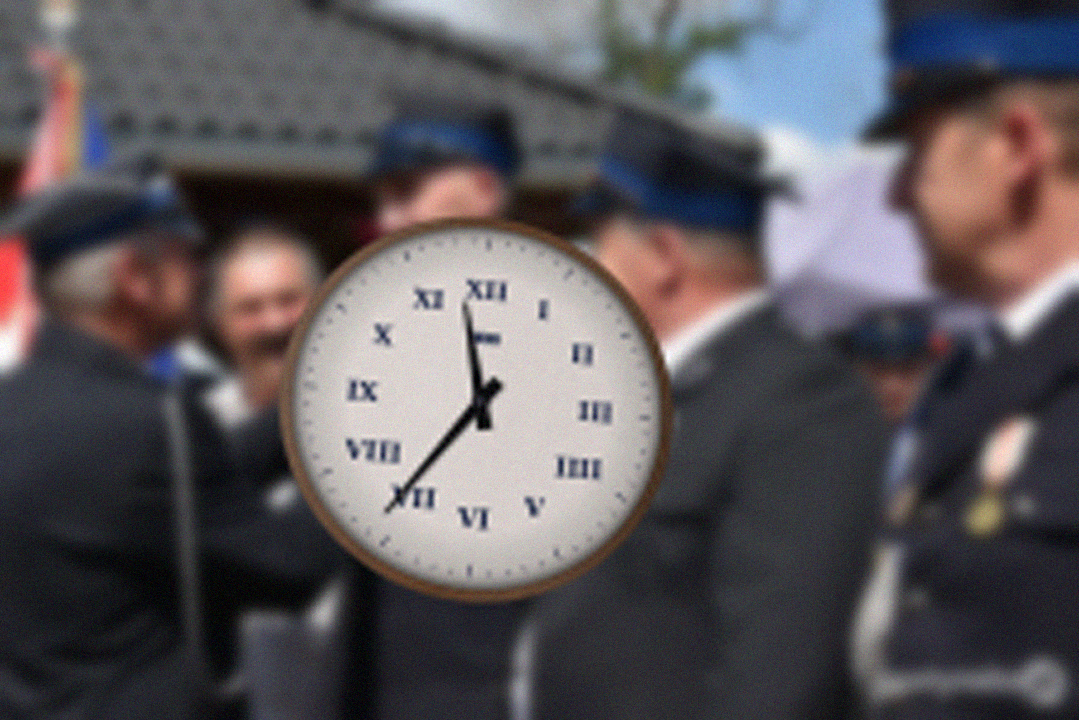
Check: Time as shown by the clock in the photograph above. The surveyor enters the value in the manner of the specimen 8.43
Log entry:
11.36
